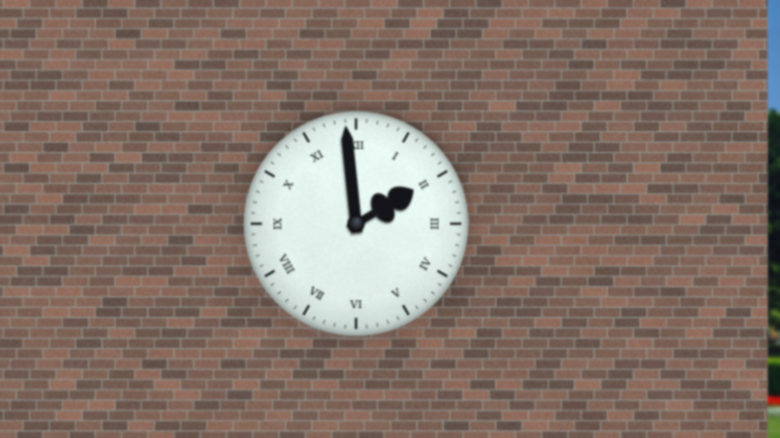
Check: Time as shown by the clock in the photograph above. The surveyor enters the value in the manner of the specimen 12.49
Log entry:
1.59
